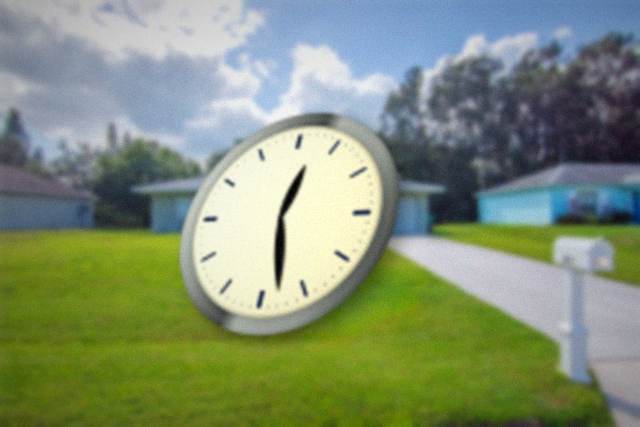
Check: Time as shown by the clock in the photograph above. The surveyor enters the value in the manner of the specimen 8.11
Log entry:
12.28
